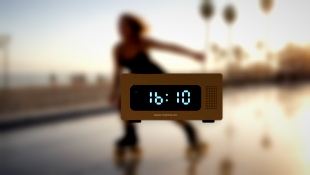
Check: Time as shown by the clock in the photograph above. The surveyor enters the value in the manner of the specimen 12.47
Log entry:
16.10
